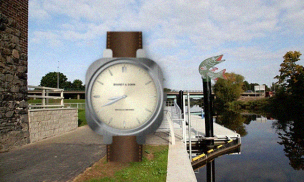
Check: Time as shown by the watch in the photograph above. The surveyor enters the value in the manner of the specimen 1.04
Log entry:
8.41
